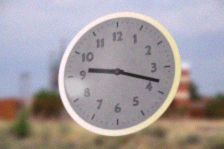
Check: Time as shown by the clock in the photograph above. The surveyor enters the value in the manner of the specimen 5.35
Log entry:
9.18
